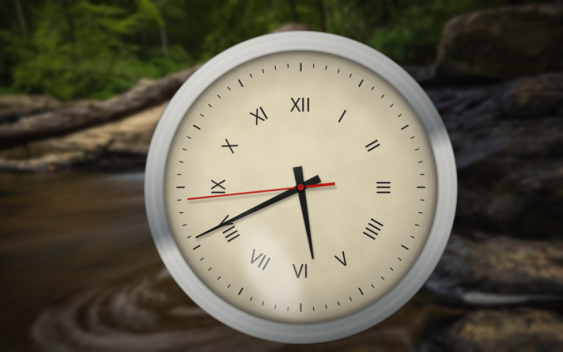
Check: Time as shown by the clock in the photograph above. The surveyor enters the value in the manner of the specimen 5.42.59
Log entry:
5.40.44
